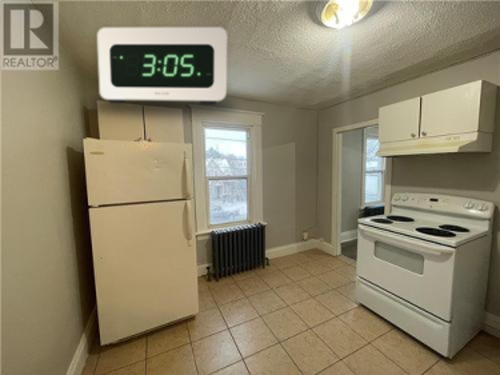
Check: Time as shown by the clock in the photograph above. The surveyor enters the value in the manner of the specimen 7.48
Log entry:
3.05
